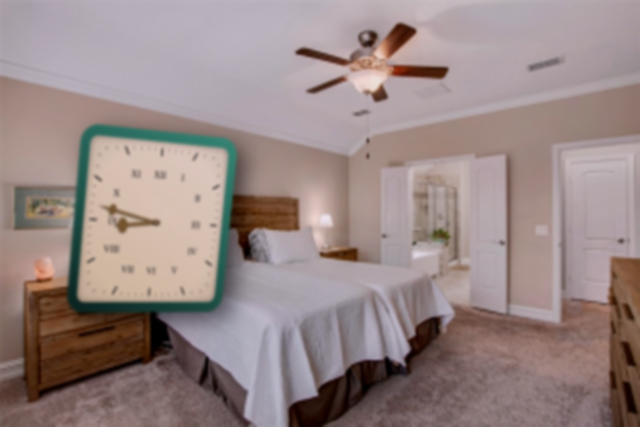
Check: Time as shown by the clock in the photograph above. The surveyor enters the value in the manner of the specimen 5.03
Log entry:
8.47
